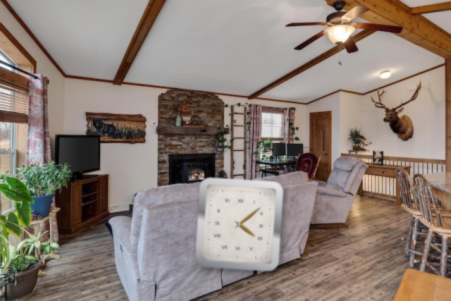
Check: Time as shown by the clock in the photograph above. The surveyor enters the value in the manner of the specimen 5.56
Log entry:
4.08
